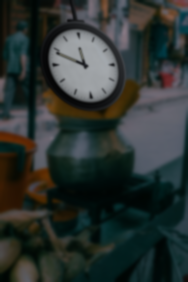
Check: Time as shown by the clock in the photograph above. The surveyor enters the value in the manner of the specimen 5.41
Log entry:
11.49
